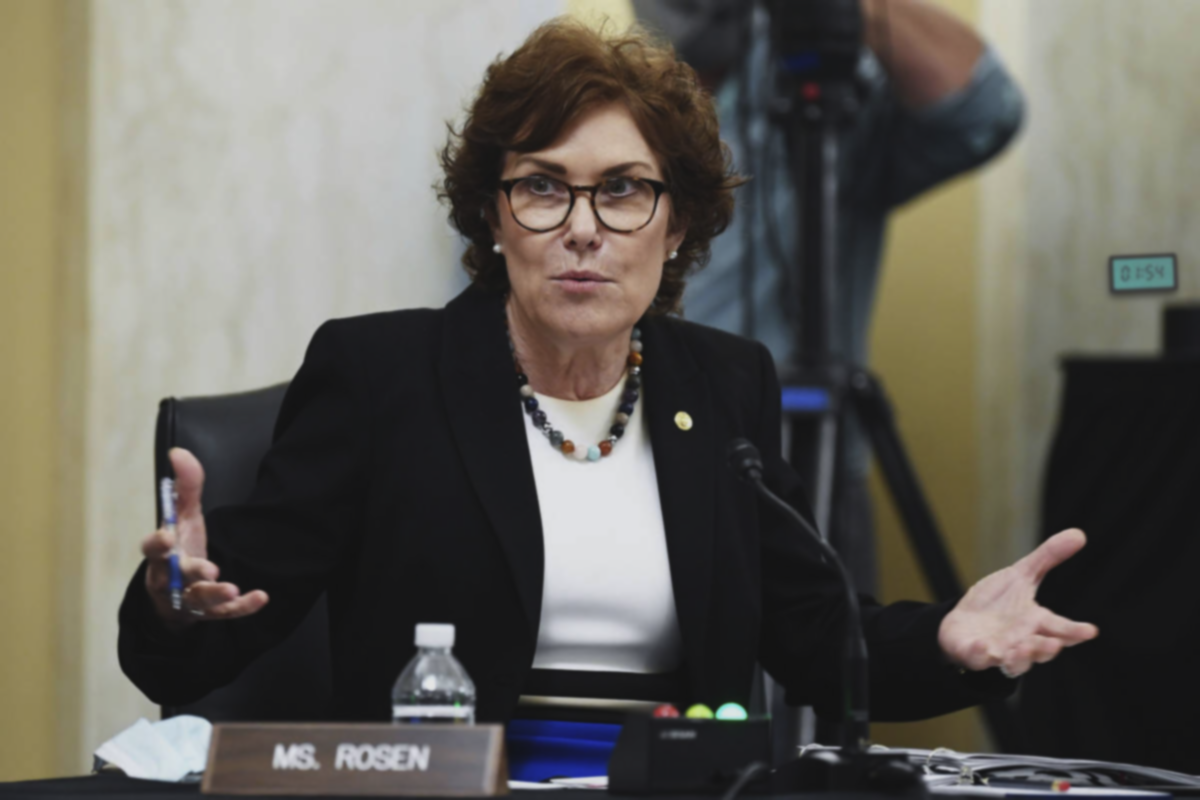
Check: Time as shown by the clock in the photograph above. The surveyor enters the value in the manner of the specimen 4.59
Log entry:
1.54
